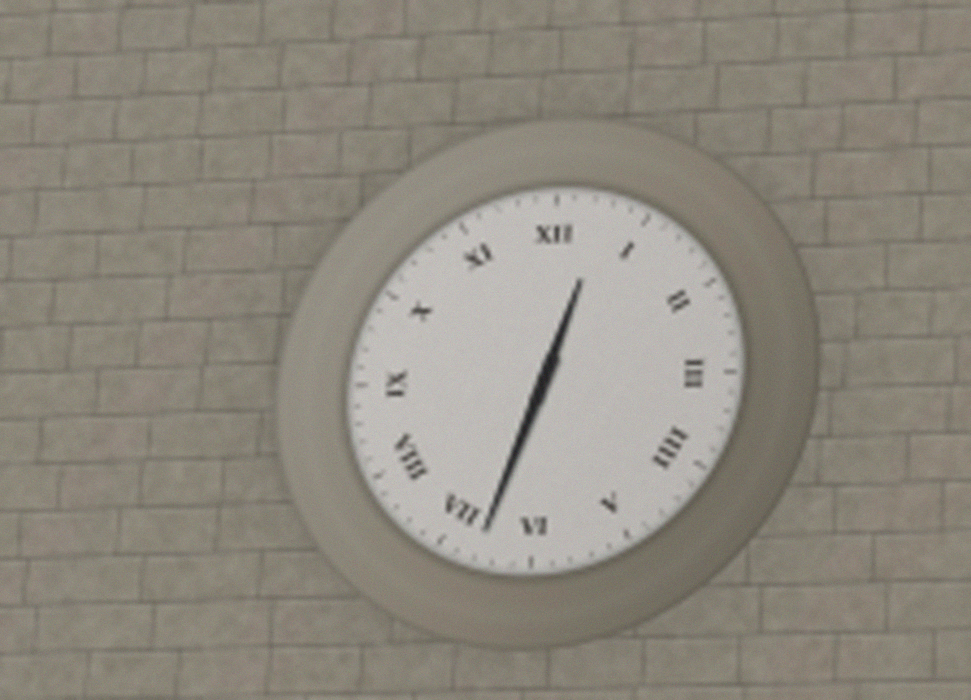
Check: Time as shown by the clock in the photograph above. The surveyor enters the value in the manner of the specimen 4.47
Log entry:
12.33
